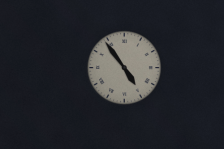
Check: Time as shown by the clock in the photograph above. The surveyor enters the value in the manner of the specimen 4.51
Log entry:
4.54
